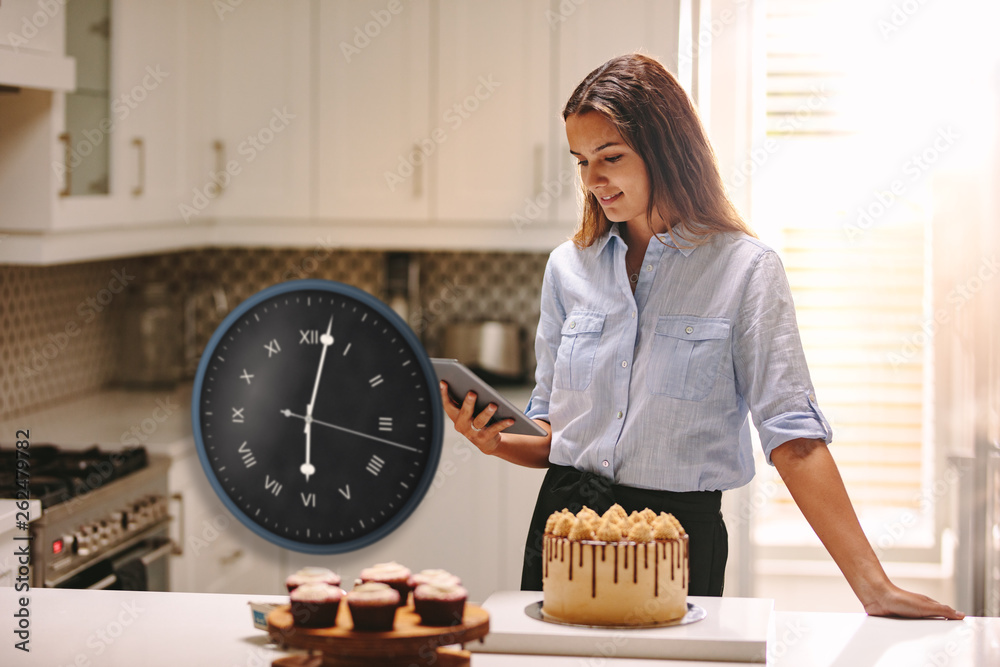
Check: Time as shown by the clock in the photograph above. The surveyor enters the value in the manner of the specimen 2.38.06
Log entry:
6.02.17
